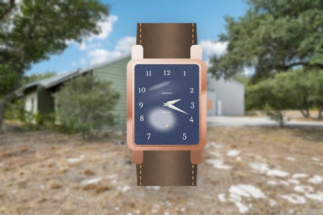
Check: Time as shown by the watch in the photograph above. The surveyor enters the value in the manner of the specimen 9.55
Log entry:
2.19
